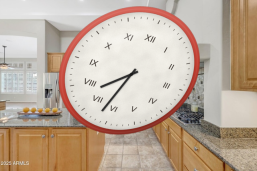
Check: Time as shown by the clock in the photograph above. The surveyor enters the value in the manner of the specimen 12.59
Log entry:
7.32
